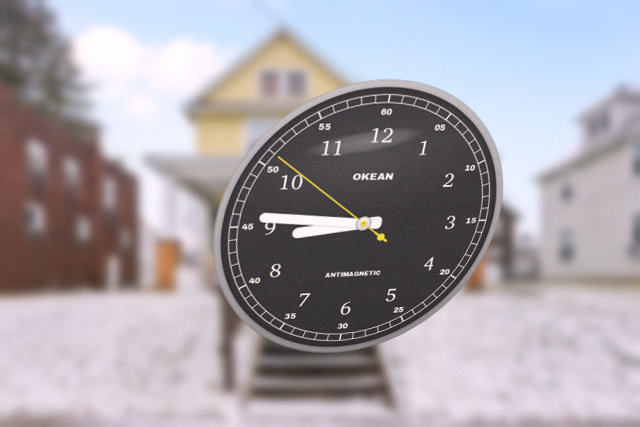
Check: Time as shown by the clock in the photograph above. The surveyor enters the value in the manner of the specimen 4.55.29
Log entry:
8.45.51
